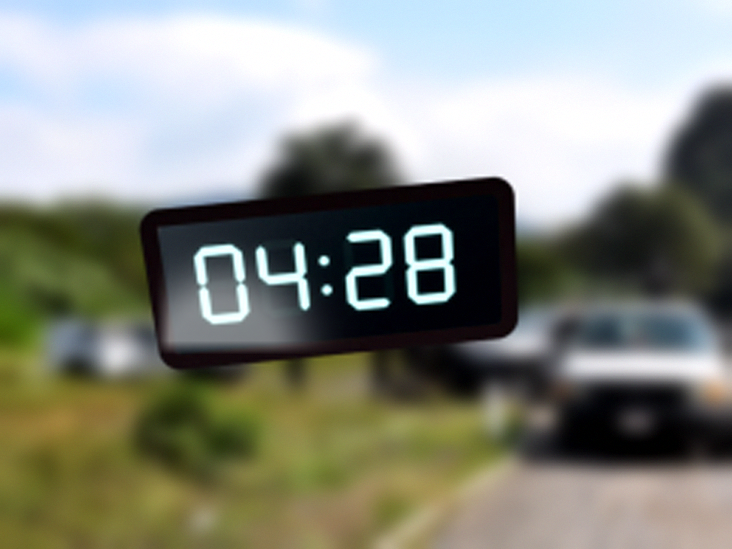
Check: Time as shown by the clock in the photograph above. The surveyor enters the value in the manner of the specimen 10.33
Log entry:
4.28
